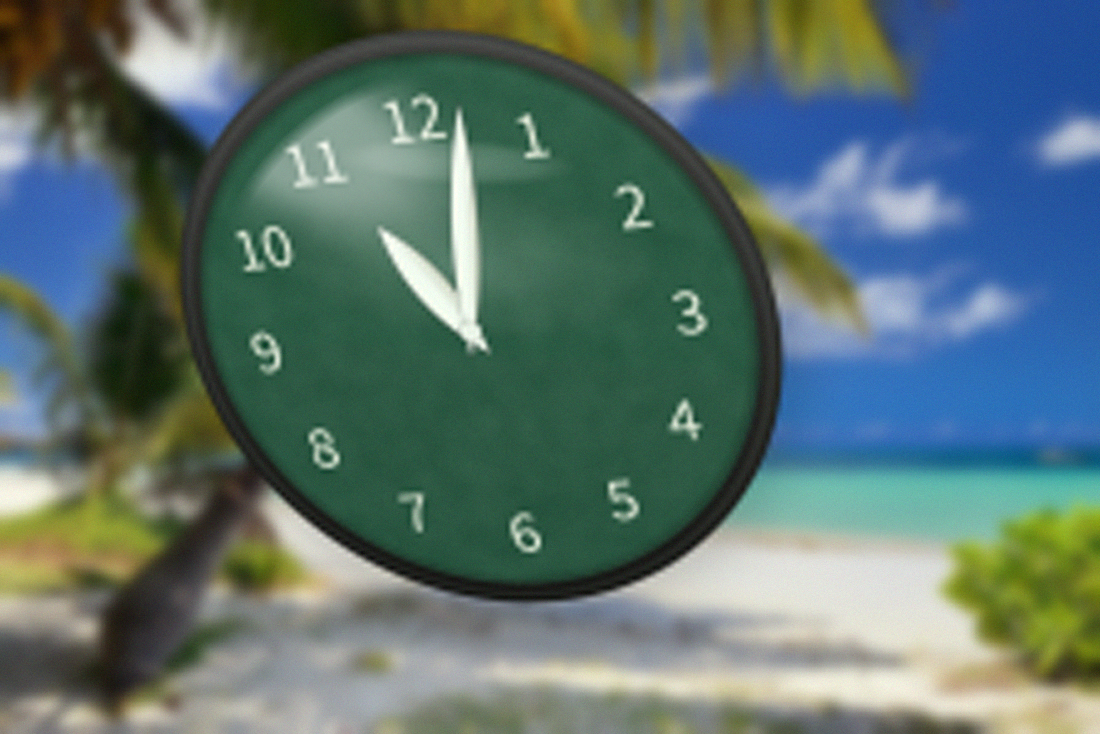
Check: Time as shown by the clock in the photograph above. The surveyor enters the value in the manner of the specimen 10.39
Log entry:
11.02
